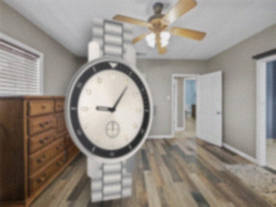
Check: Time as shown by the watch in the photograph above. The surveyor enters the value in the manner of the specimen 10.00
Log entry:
9.06
